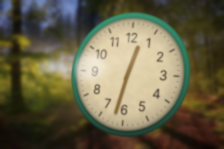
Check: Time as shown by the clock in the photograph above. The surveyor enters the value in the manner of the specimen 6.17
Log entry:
12.32
